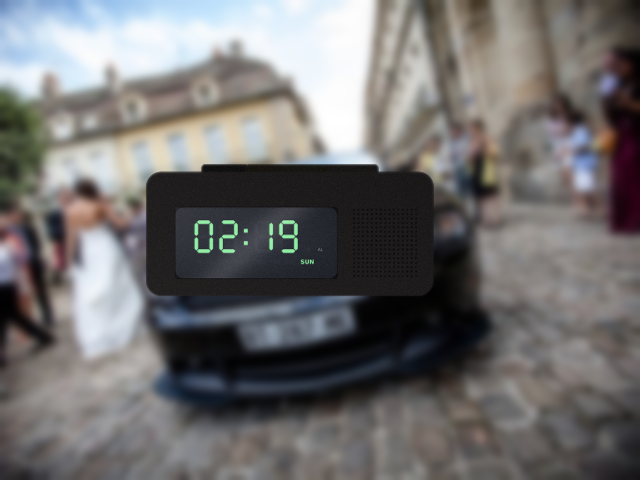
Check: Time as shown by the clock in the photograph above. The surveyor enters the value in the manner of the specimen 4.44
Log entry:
2.19
